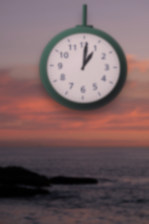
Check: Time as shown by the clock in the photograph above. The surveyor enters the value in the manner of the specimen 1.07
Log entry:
1.01
